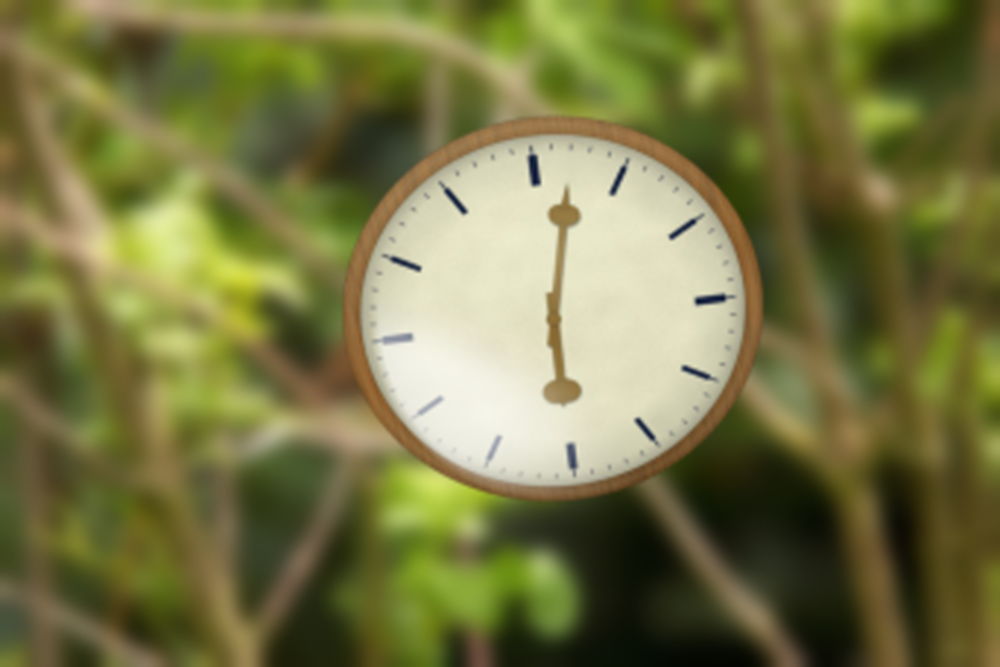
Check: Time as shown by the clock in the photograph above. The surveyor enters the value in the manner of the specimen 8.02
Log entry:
6.02
